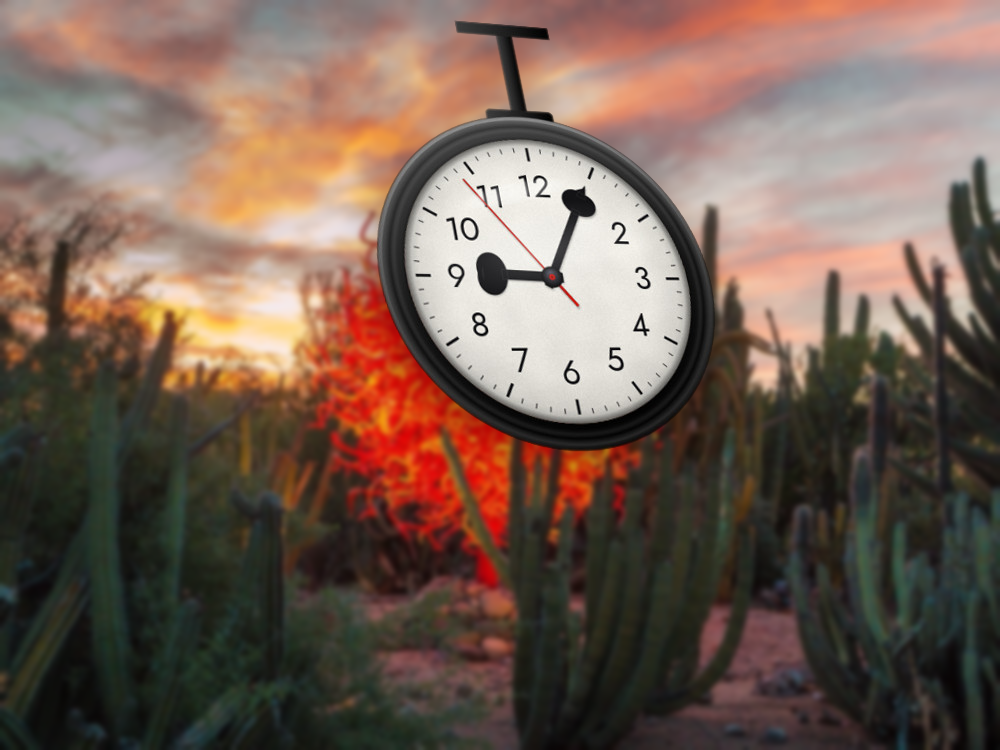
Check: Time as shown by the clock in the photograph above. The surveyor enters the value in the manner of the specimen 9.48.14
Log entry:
9.04.54
